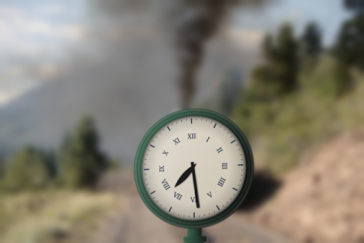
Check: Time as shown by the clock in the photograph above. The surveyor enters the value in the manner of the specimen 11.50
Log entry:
7.29
